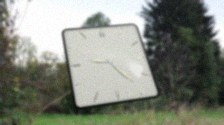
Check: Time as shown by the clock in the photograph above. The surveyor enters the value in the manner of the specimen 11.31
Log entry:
9.24
